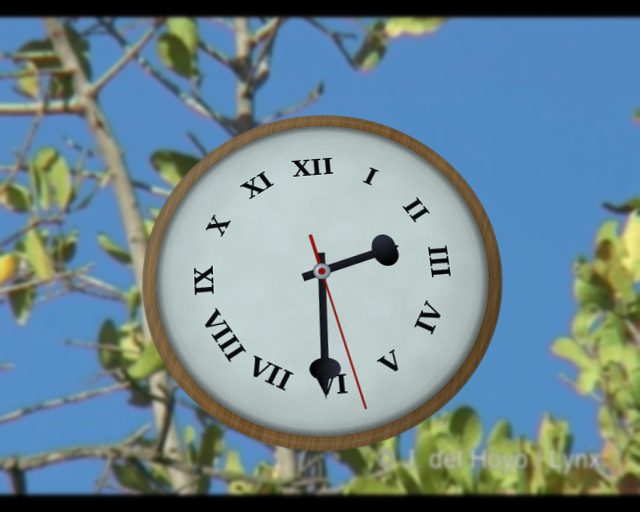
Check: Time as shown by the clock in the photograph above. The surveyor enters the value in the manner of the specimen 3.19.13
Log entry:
2.30.28
